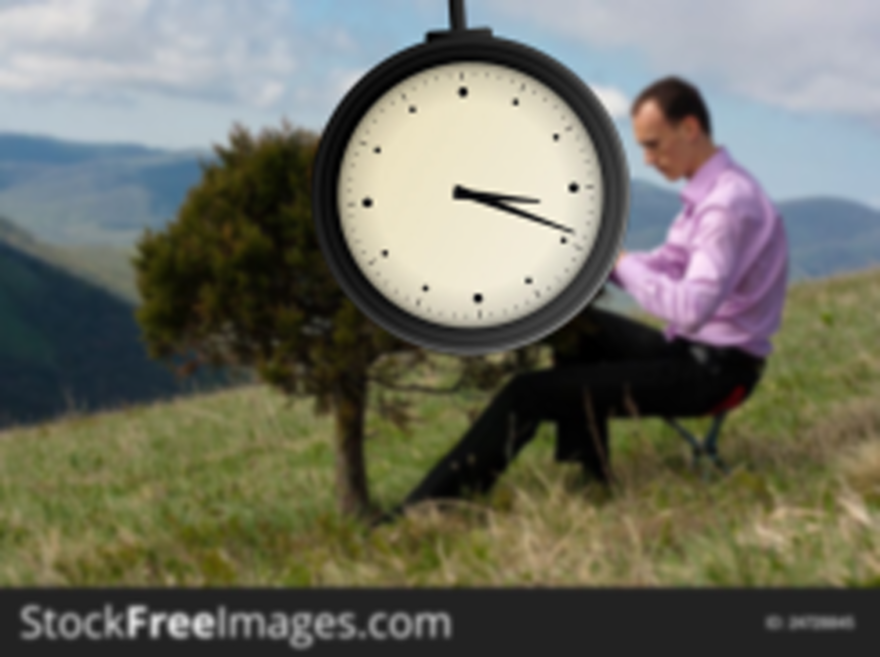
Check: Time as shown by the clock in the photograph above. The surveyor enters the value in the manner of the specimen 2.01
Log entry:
3.19
